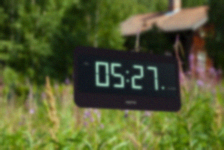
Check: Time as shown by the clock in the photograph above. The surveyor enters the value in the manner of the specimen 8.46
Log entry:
5.27
